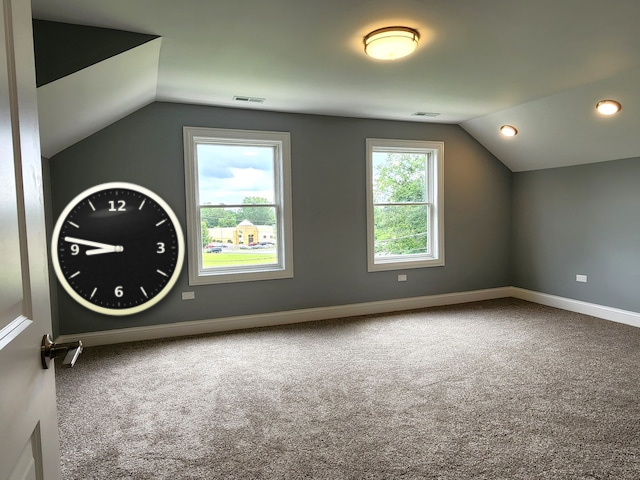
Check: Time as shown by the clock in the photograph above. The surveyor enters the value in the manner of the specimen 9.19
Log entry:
8.47
